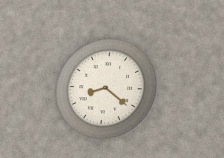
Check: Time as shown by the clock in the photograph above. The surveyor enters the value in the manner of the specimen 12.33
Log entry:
8.21
